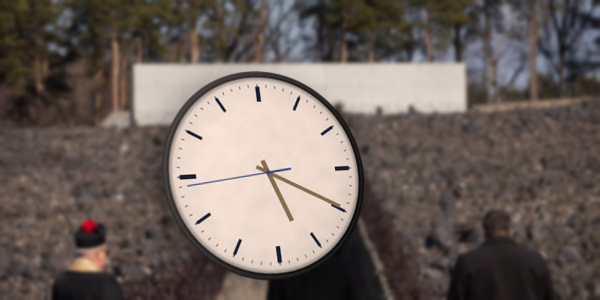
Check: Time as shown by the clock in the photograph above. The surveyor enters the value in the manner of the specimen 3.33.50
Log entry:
5.19.44
